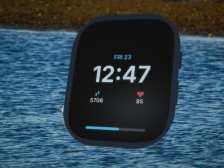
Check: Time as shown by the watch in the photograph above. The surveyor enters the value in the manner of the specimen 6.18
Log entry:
12.47
